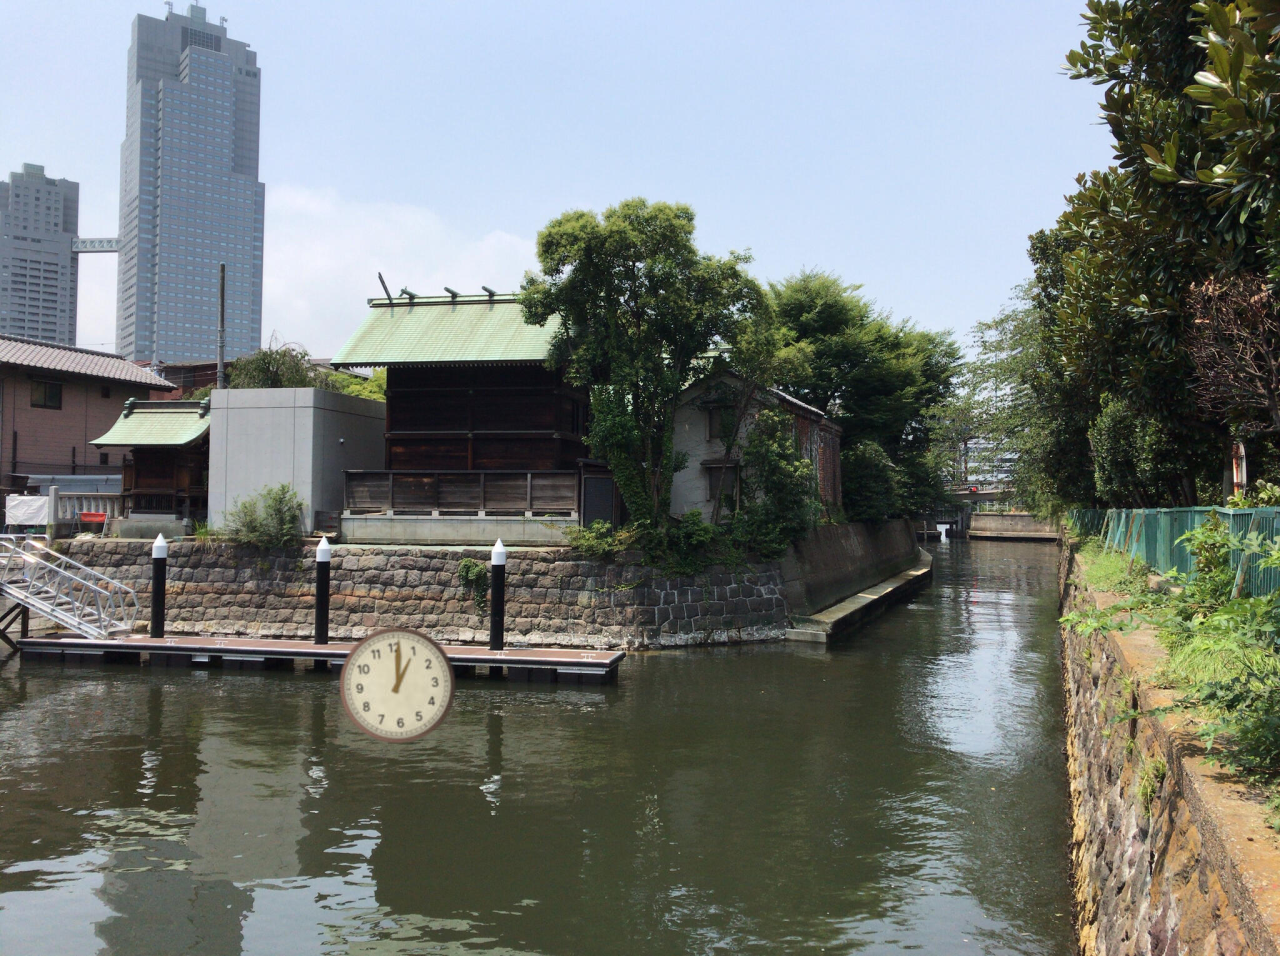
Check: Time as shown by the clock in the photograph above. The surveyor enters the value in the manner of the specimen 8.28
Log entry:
1.01
